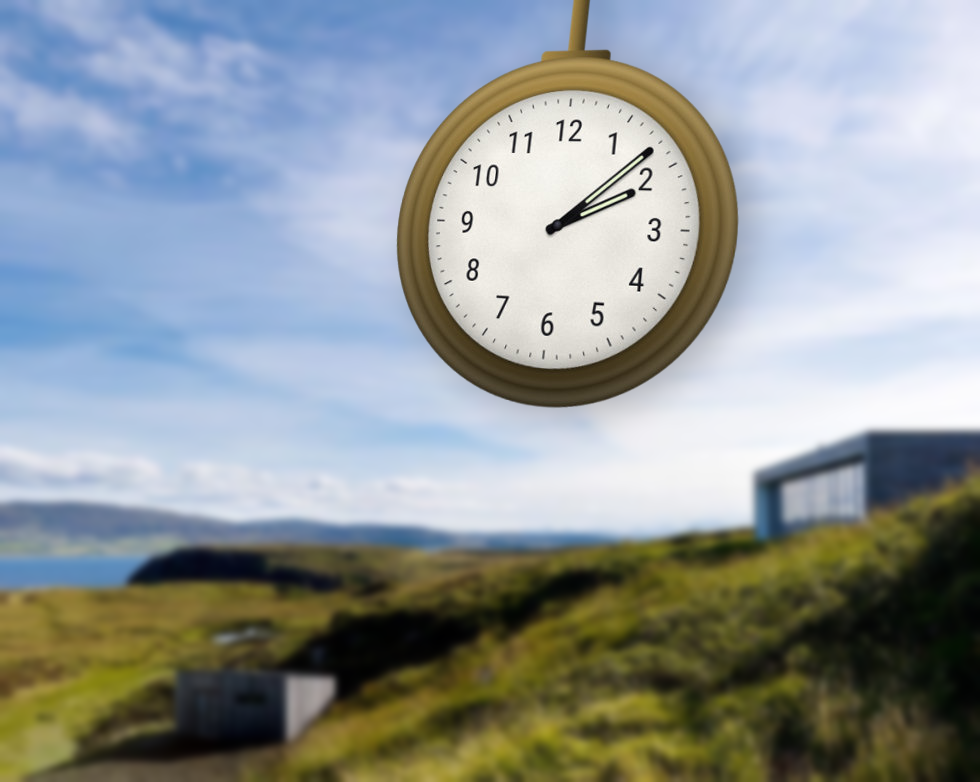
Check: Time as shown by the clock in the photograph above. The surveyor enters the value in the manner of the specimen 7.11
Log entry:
2.08
